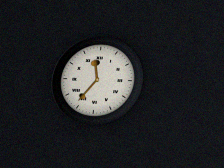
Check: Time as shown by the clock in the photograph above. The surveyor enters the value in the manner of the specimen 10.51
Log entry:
11.36
